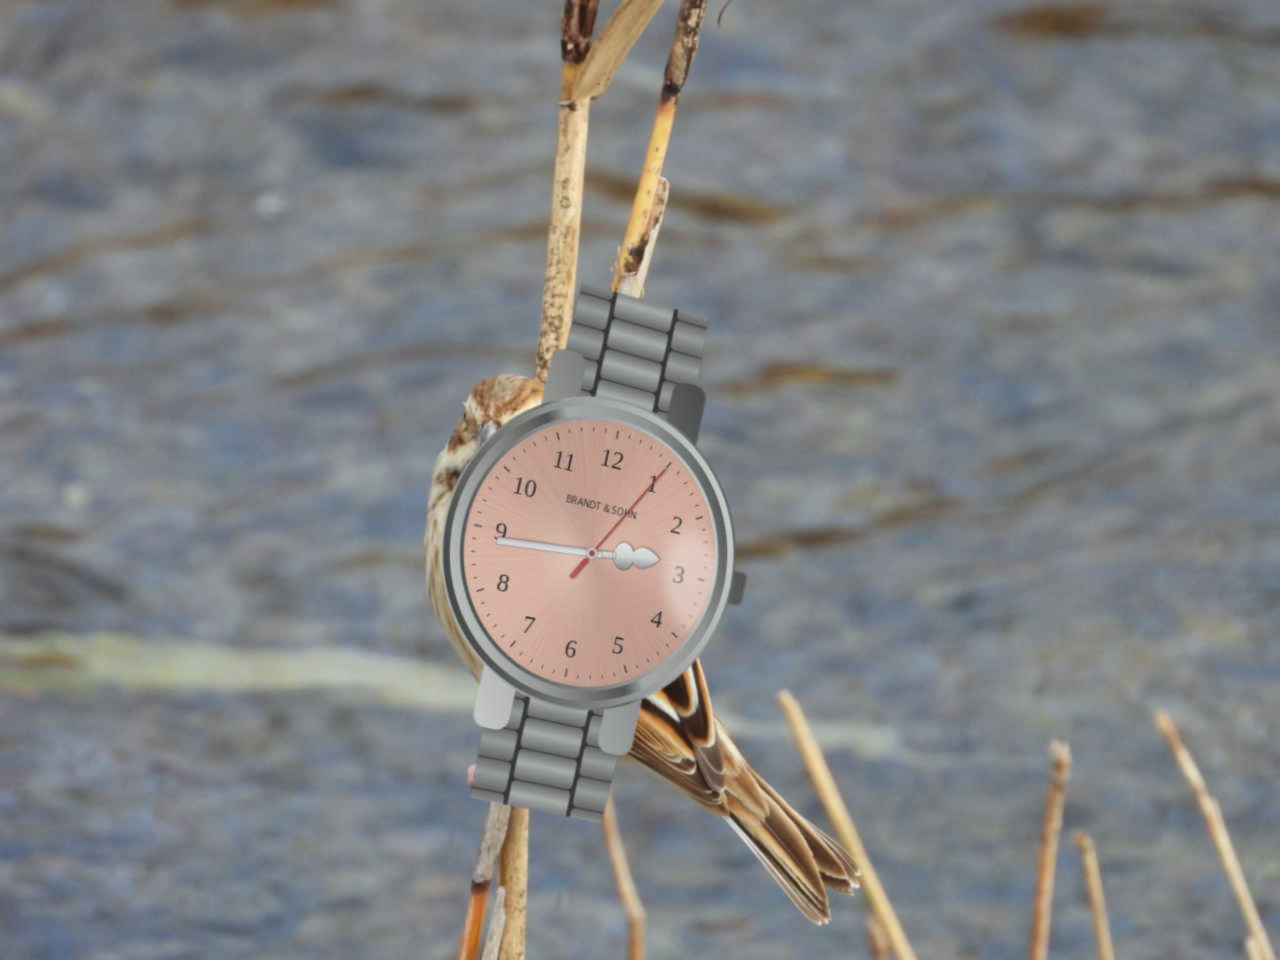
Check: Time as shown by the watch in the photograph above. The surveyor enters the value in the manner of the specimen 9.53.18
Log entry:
2.44.05
